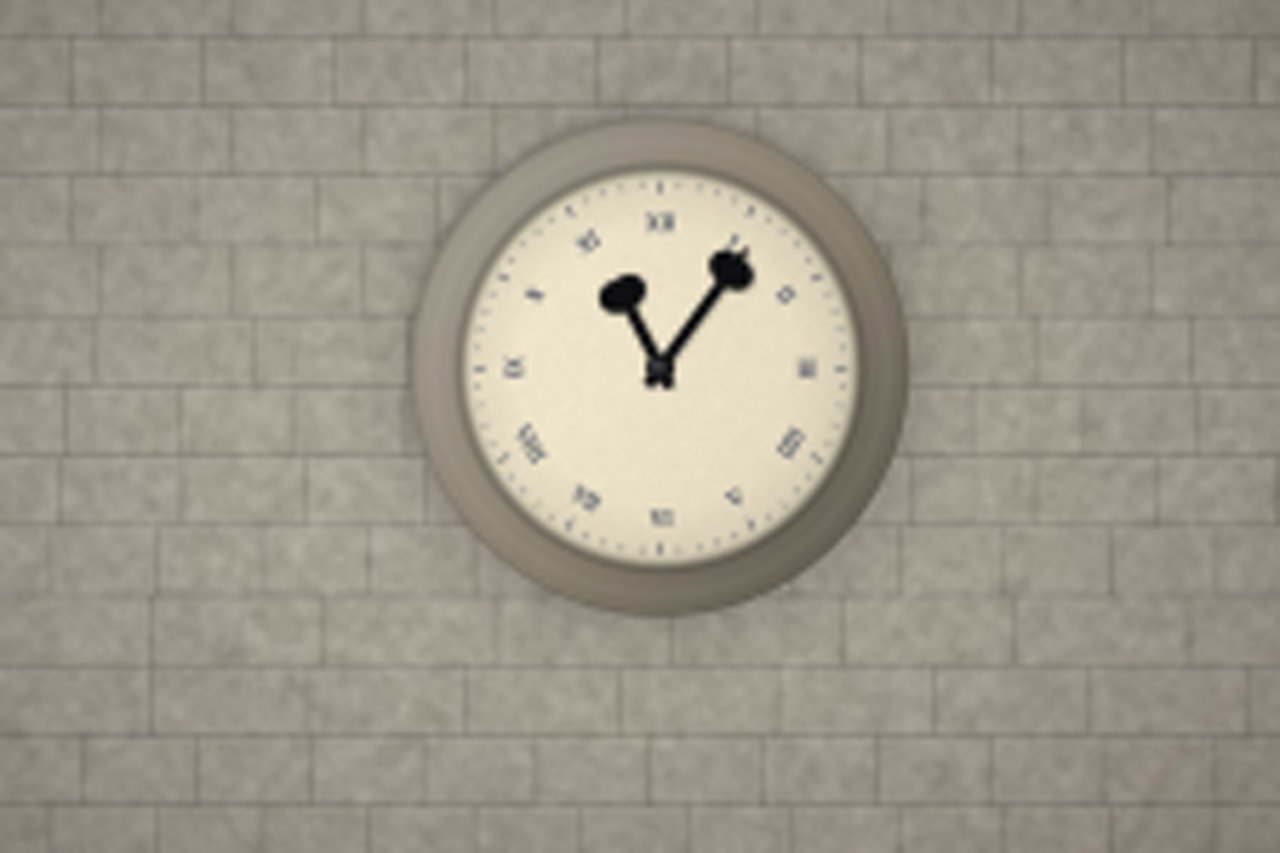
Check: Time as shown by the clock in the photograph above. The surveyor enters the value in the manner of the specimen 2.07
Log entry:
11.06
